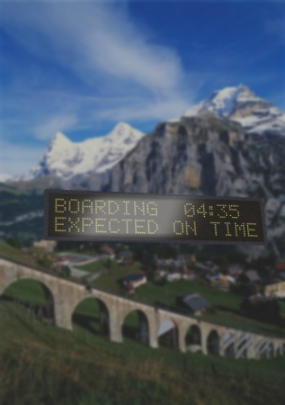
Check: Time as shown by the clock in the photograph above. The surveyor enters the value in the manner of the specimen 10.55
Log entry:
4.35
